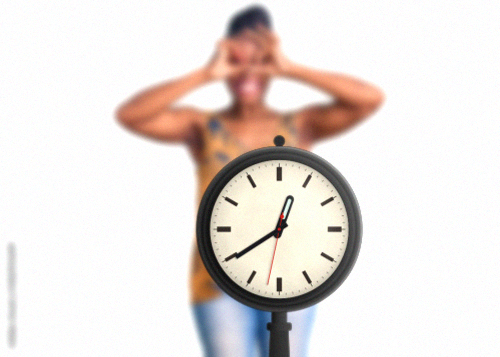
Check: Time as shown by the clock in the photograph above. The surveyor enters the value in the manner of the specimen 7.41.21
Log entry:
12.39.32
